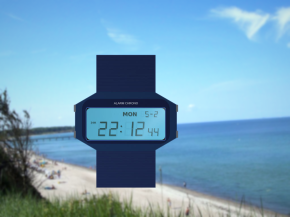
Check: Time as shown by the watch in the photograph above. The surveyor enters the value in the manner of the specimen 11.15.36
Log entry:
22.12.44
